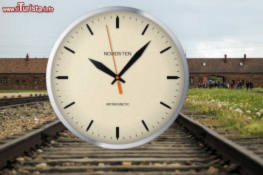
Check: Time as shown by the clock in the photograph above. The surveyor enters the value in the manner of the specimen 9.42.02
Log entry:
10.06.58
